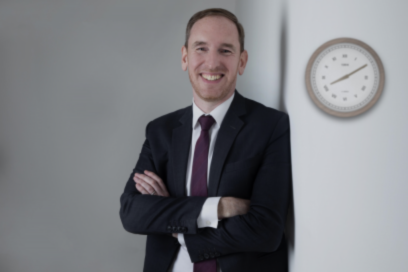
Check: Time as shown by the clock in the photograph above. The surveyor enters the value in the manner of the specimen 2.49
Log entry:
8.10
